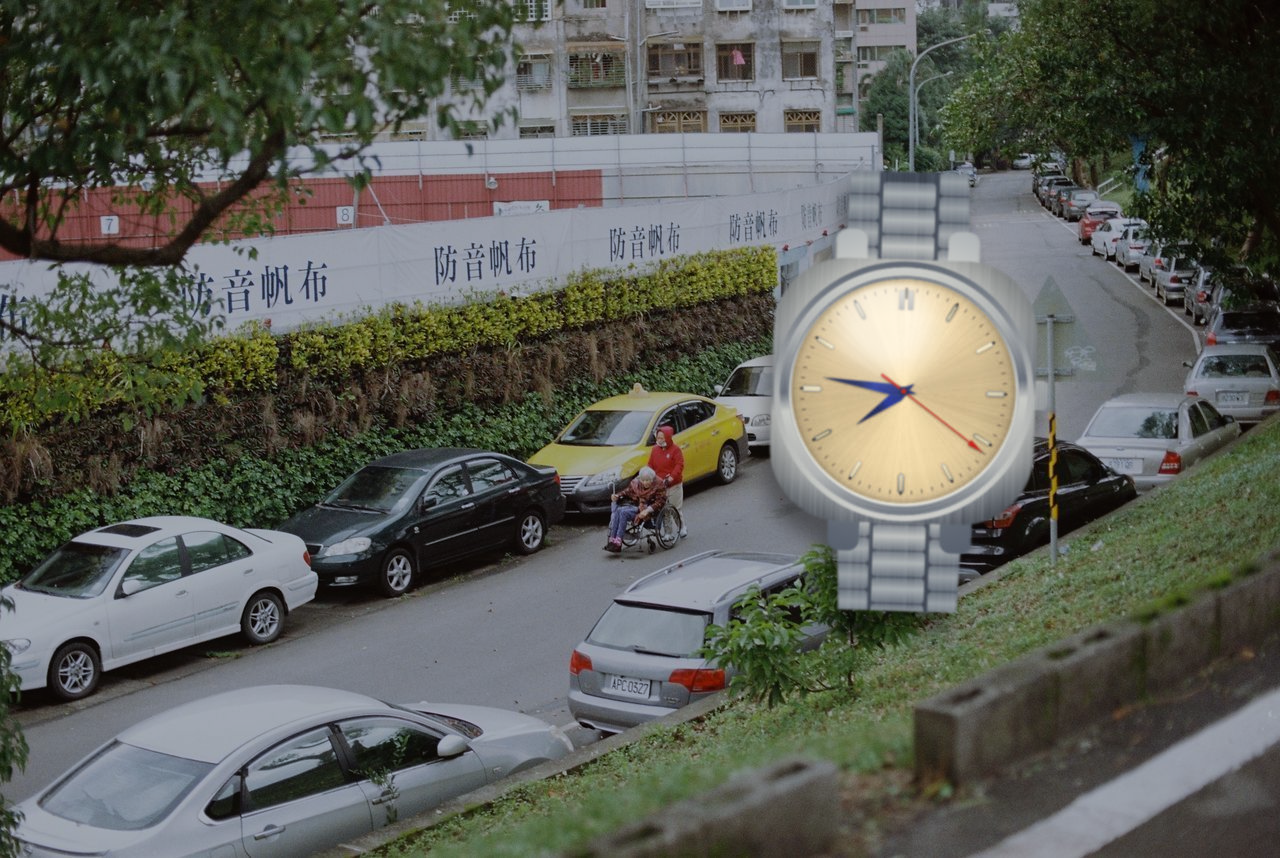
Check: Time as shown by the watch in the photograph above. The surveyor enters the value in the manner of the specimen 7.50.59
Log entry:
7.46.21
